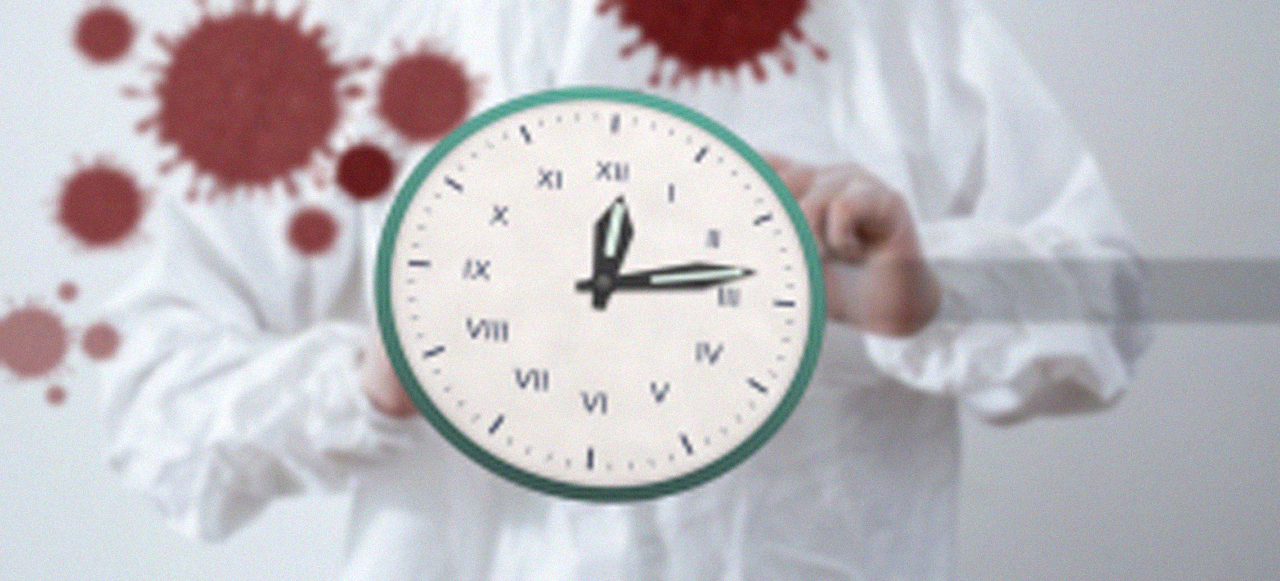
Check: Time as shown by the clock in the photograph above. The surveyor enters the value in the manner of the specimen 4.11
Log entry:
12.13
